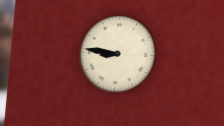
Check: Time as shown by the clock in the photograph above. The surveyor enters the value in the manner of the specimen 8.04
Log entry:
8.46
